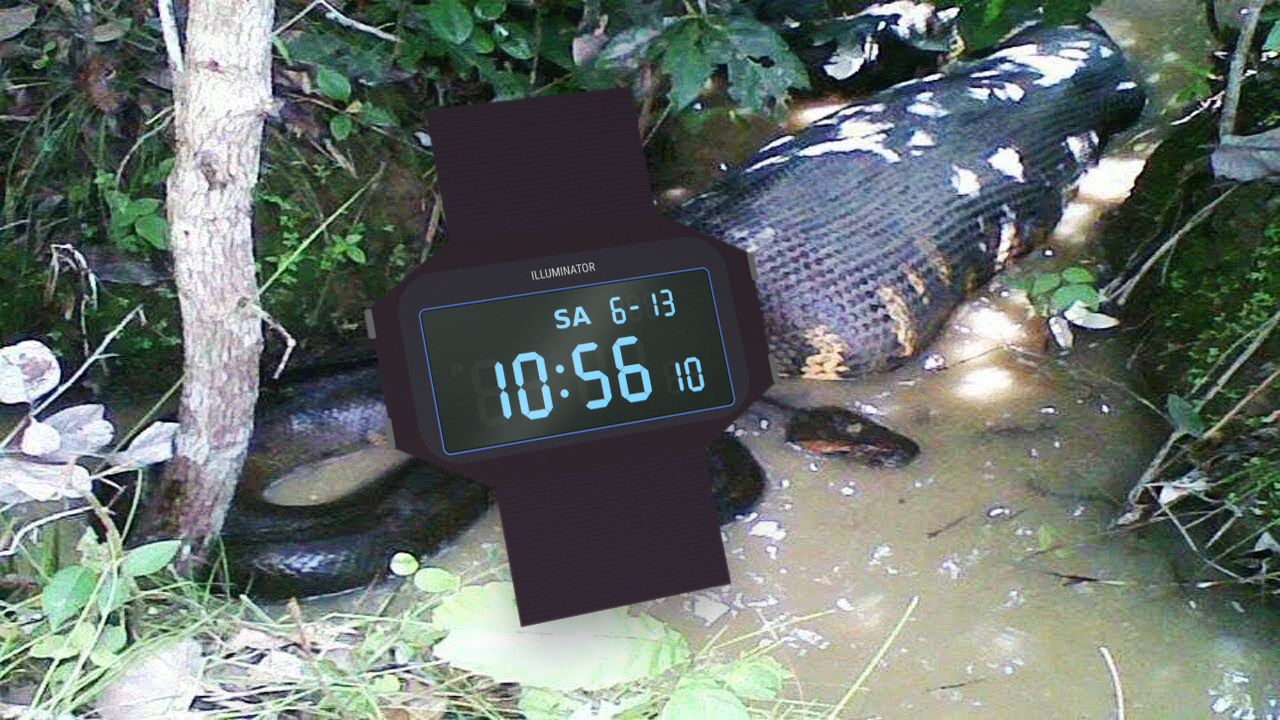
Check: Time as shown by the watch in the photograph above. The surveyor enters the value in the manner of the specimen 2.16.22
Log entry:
10.56.10
